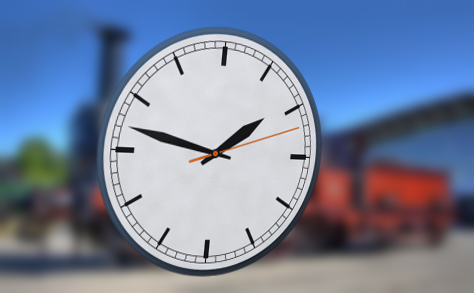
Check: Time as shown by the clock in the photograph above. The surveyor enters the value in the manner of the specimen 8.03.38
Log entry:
1.47.12
